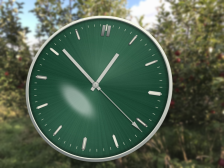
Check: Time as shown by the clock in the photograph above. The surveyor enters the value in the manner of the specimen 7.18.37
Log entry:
12.51.21
